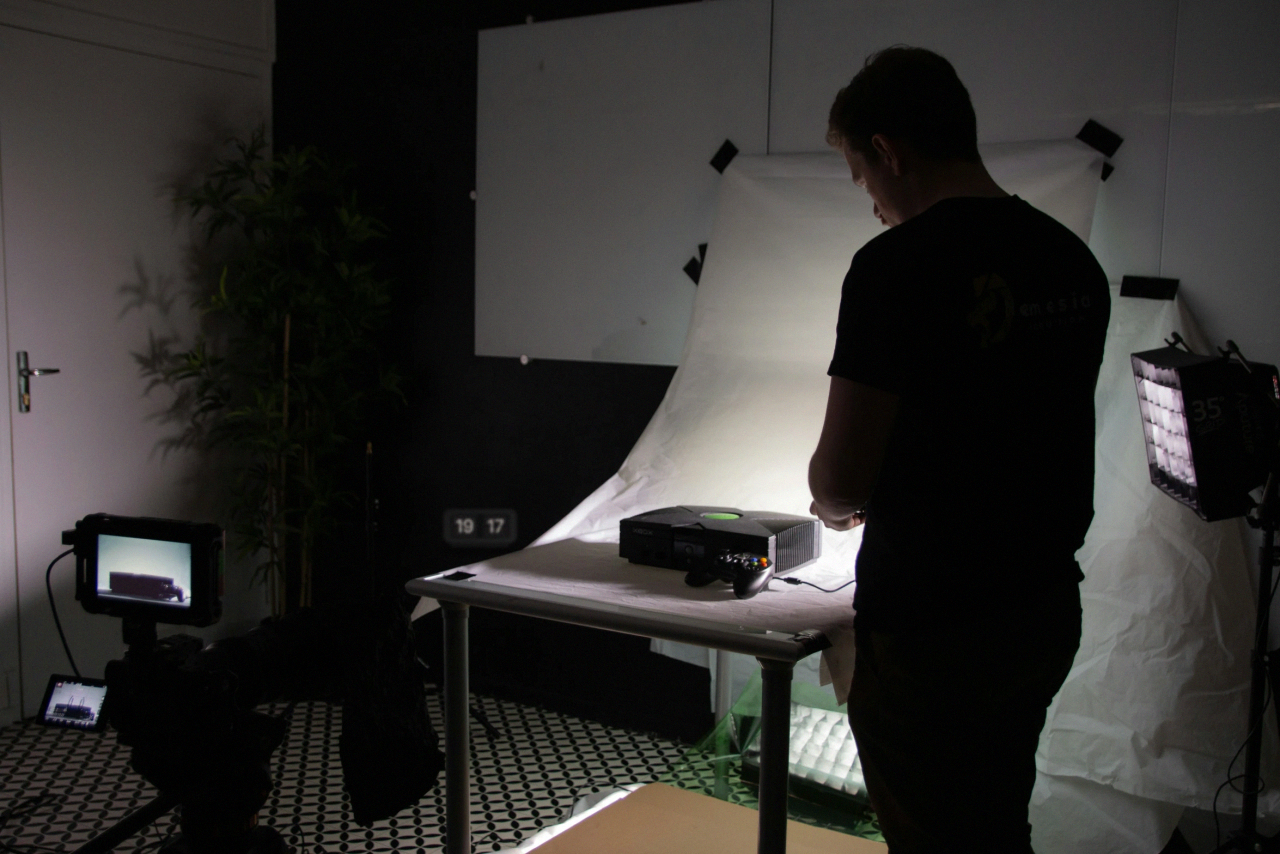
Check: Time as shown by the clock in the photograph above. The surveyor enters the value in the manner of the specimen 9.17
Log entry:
19.17
